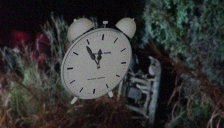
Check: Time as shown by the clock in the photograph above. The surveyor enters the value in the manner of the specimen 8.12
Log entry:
11.54
